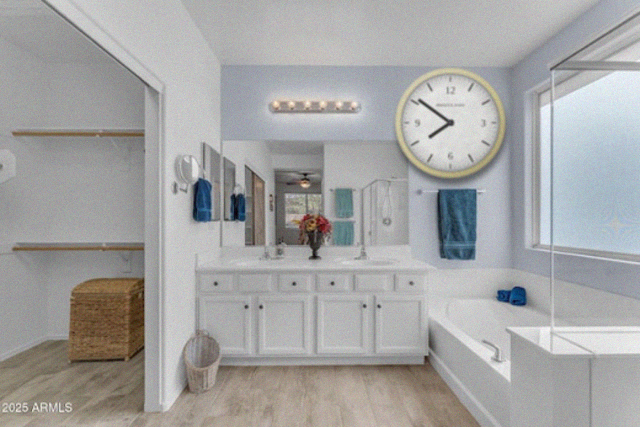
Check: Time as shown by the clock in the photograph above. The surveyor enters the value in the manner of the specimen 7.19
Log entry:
7.51
